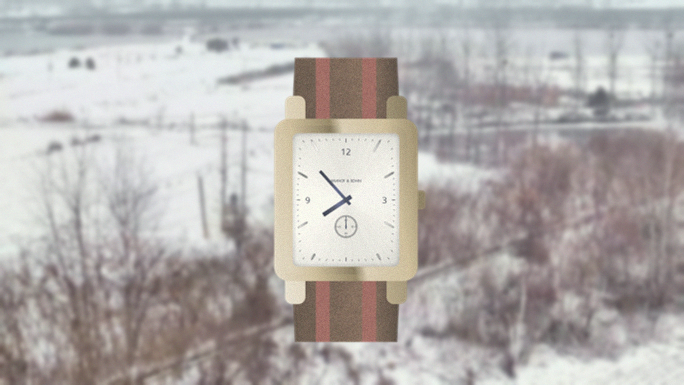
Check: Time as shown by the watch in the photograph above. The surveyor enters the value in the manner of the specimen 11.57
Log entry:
7.53
